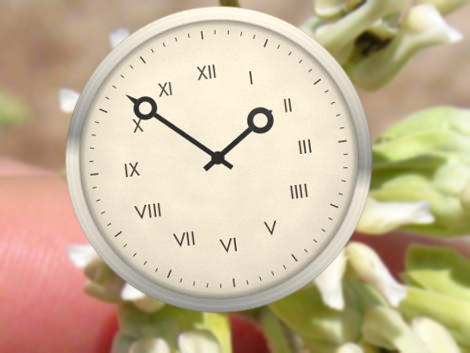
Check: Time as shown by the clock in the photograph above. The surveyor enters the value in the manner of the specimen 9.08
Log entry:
1.52
